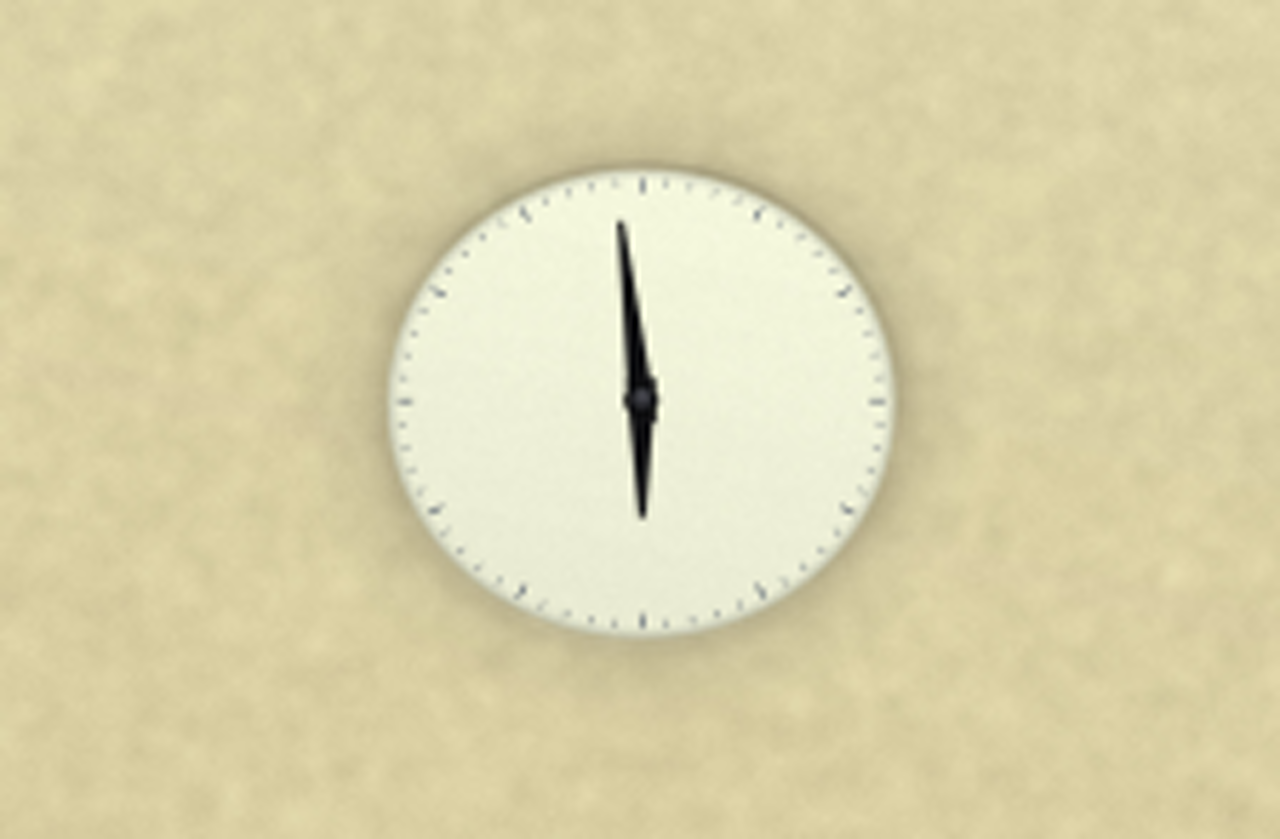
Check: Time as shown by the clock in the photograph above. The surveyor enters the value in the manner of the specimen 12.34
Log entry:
5.59
